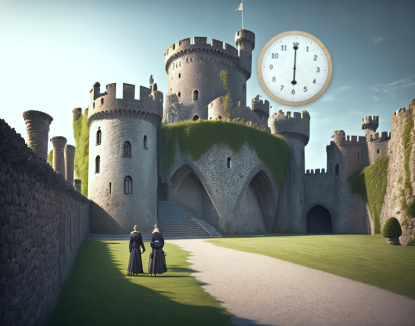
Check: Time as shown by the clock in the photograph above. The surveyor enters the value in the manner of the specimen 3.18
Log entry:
6.00
